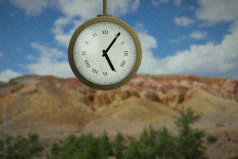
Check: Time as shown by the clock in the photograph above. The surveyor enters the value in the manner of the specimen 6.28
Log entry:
5.06
